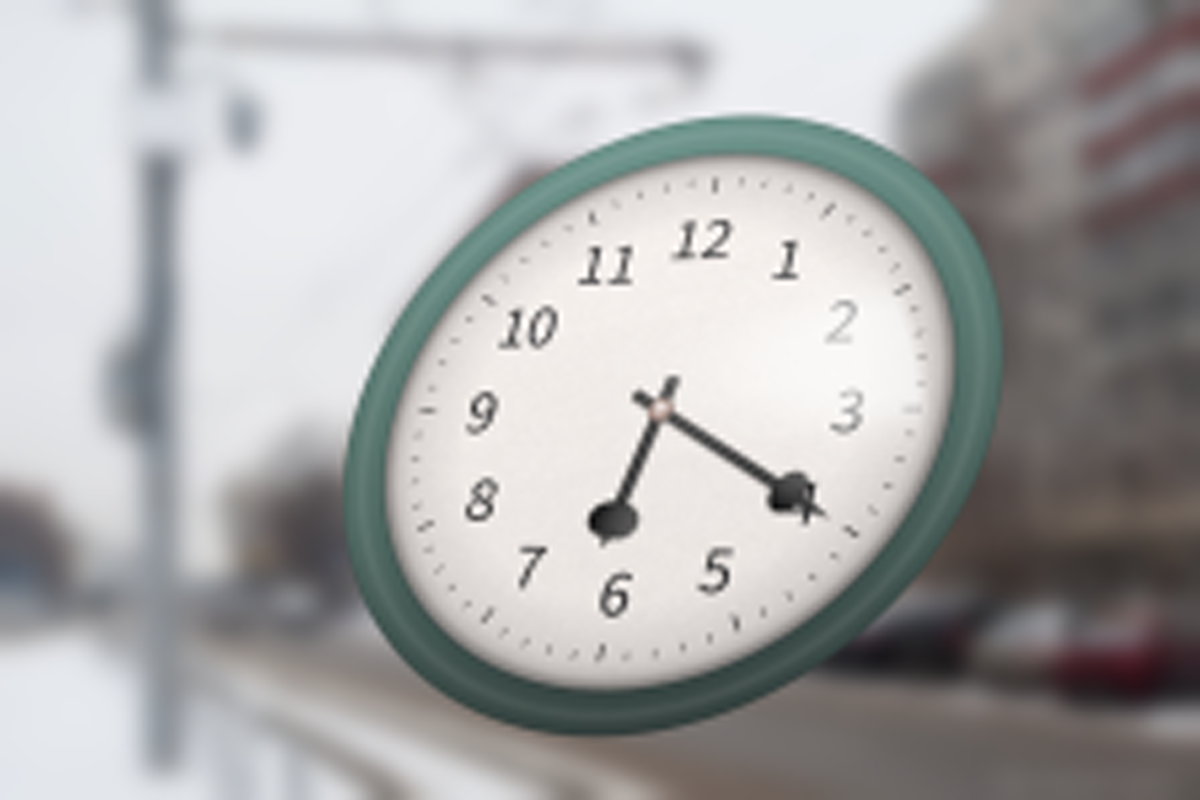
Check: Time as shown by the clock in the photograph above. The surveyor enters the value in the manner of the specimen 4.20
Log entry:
6.20
